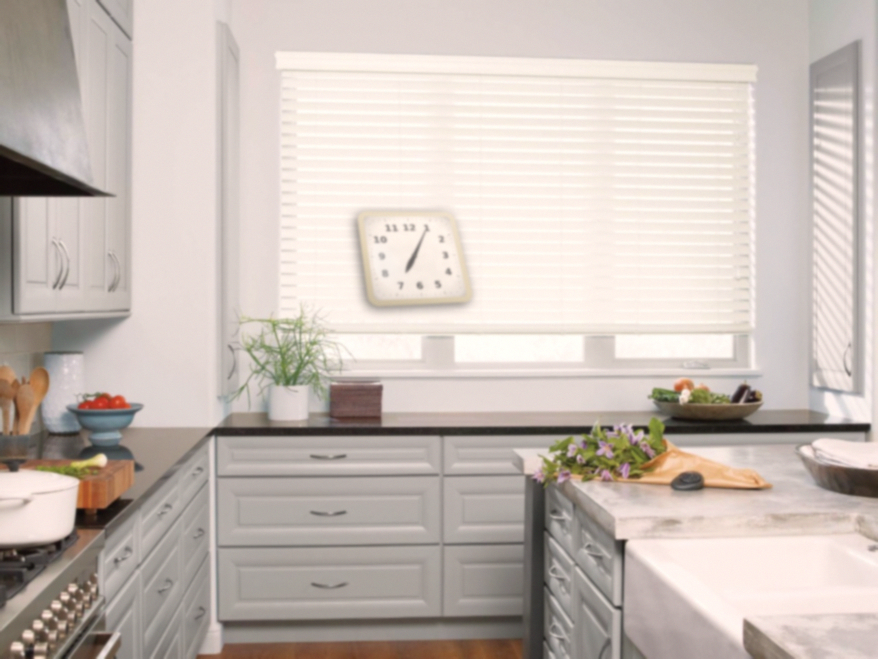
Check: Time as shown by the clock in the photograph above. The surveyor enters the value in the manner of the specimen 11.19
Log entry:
7.05
